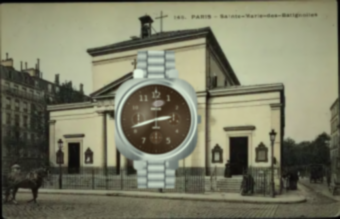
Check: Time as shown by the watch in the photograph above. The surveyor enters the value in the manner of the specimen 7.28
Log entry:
2.42
